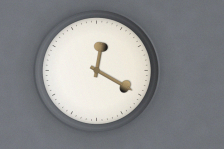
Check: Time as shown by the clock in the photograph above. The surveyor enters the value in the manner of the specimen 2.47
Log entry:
12.20
